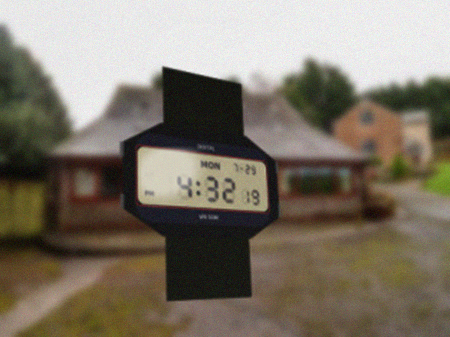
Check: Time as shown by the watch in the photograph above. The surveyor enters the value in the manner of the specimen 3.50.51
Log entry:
4.32.19
